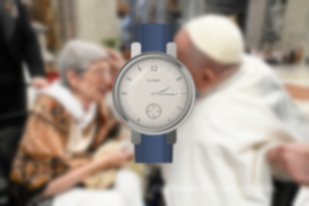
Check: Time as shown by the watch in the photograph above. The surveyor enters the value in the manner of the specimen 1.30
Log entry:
2.15
